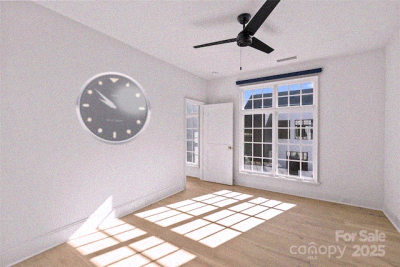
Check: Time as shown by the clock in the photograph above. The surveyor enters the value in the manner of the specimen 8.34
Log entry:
9.52
